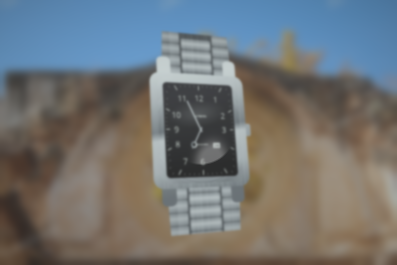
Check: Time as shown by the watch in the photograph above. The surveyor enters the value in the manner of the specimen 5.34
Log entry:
6.56
